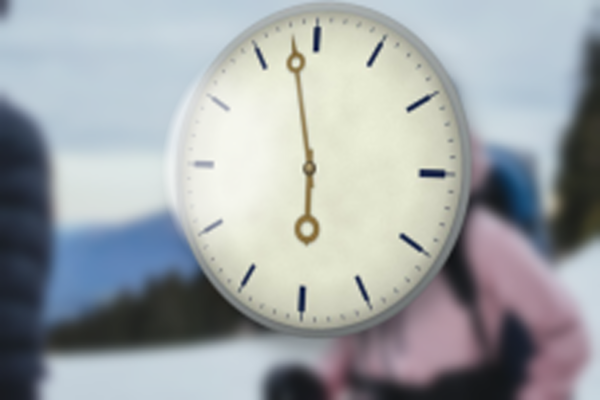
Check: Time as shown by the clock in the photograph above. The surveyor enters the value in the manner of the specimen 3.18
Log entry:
5.58
